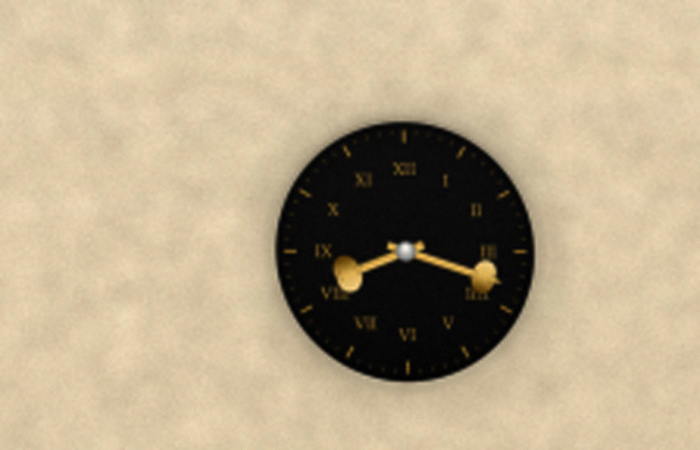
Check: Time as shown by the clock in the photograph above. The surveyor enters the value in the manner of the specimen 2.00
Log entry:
8.18
